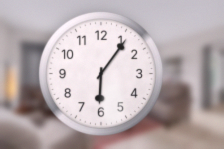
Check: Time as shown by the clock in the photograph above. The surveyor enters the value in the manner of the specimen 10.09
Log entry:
6.06
